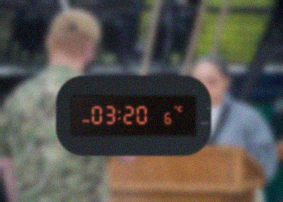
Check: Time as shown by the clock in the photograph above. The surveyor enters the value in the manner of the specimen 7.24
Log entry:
3.20
